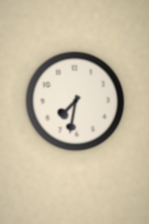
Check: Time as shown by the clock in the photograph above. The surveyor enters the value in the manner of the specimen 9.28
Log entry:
7.32
